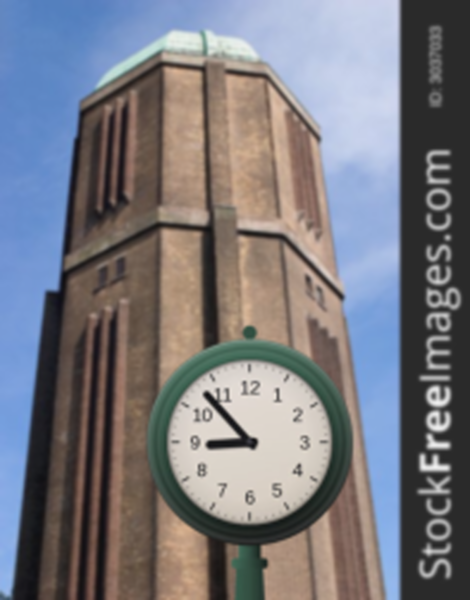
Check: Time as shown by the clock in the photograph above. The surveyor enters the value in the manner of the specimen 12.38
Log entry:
8.53
